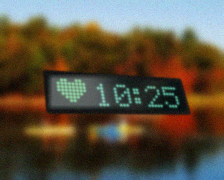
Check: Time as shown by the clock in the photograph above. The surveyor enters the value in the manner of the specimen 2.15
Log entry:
10.25
